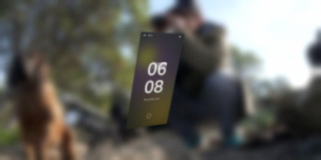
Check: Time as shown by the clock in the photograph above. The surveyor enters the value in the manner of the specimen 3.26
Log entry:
6.08
